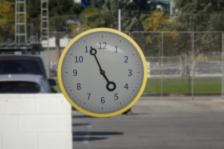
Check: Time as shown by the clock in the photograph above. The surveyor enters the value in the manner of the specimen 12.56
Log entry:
4.56
